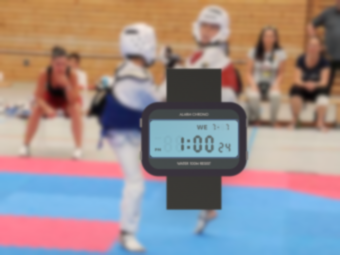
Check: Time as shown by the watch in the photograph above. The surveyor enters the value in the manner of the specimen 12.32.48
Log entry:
1.00.24
